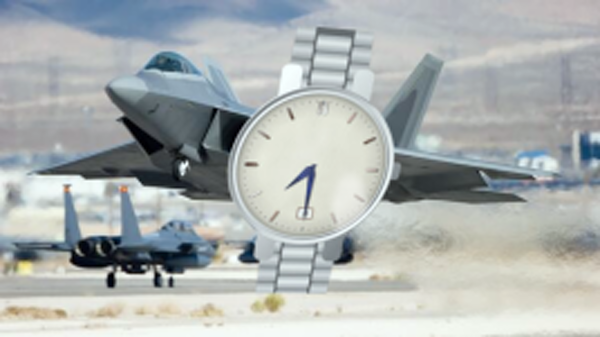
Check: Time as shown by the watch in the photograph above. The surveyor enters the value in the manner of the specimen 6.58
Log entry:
7.30
